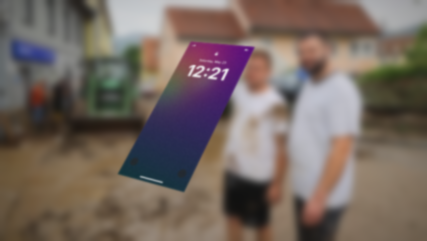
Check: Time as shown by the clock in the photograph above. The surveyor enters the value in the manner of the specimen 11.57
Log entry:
12.21
